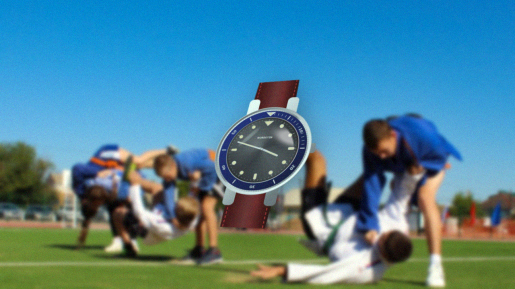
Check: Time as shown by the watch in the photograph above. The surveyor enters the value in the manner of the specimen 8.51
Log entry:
3.48
